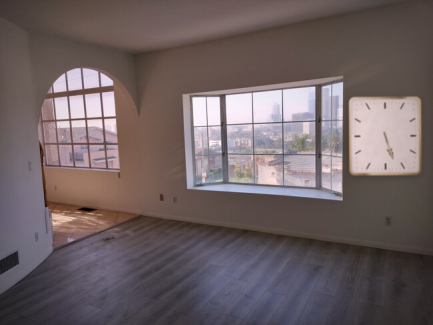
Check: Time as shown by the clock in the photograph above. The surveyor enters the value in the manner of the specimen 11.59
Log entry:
5.27
